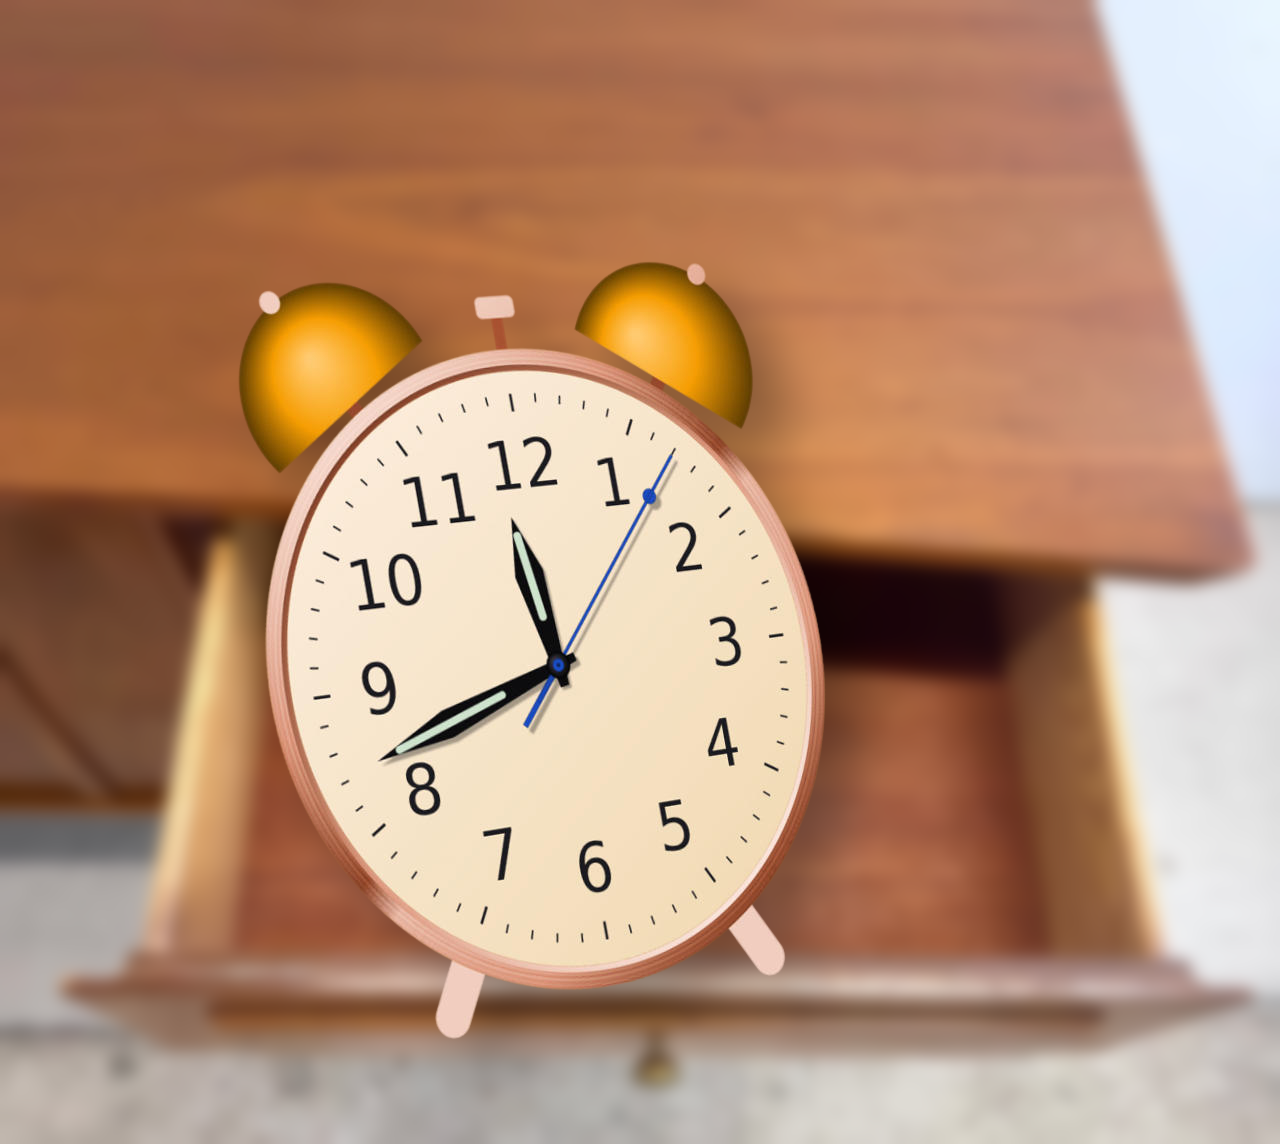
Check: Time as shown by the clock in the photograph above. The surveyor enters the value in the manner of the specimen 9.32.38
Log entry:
11.42.07
